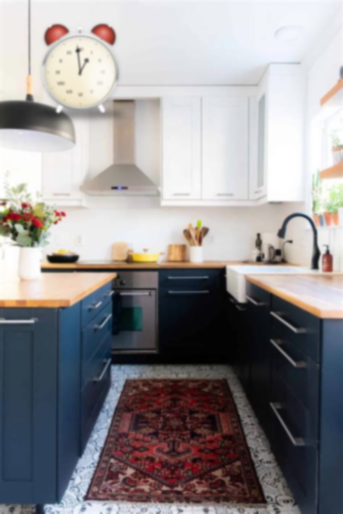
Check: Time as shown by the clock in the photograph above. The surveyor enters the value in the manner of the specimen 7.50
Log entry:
12.59
